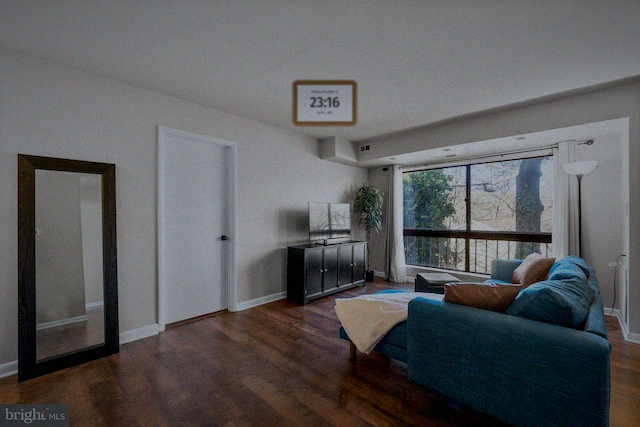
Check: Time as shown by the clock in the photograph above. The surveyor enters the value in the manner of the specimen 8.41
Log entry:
23.16
